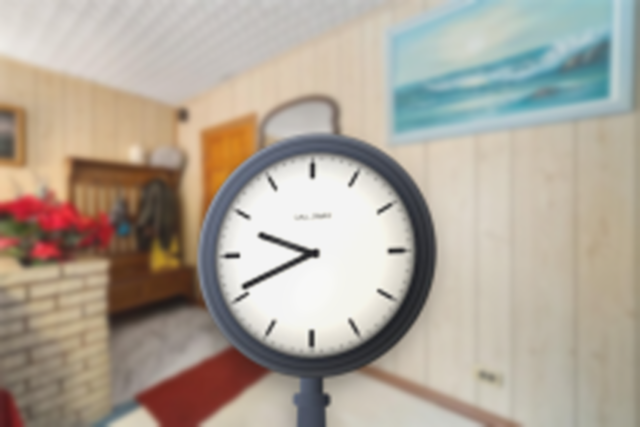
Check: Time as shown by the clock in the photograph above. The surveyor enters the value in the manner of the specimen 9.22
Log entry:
9.41
